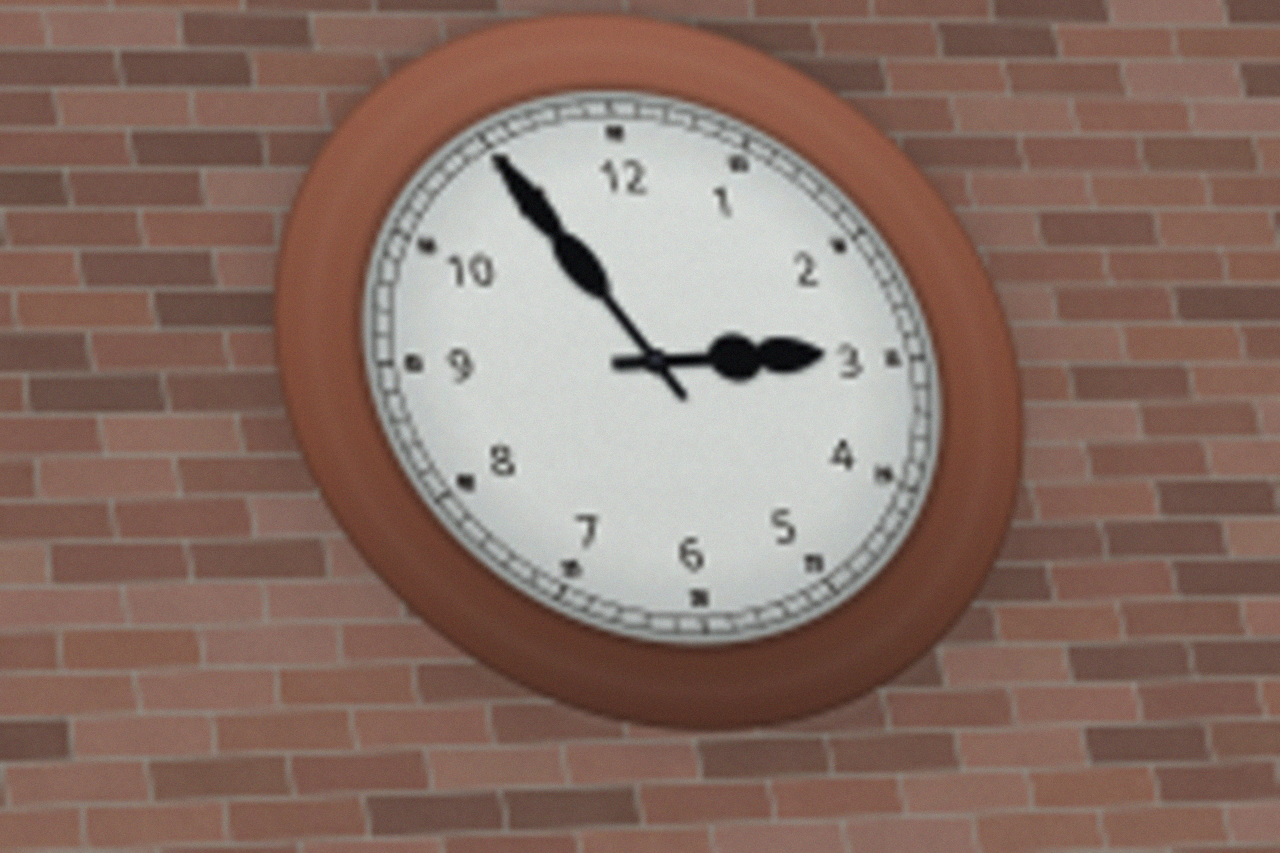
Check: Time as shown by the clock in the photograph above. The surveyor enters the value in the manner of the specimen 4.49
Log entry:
2.55
